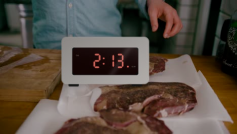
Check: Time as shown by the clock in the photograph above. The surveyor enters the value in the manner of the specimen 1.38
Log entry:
2.13
